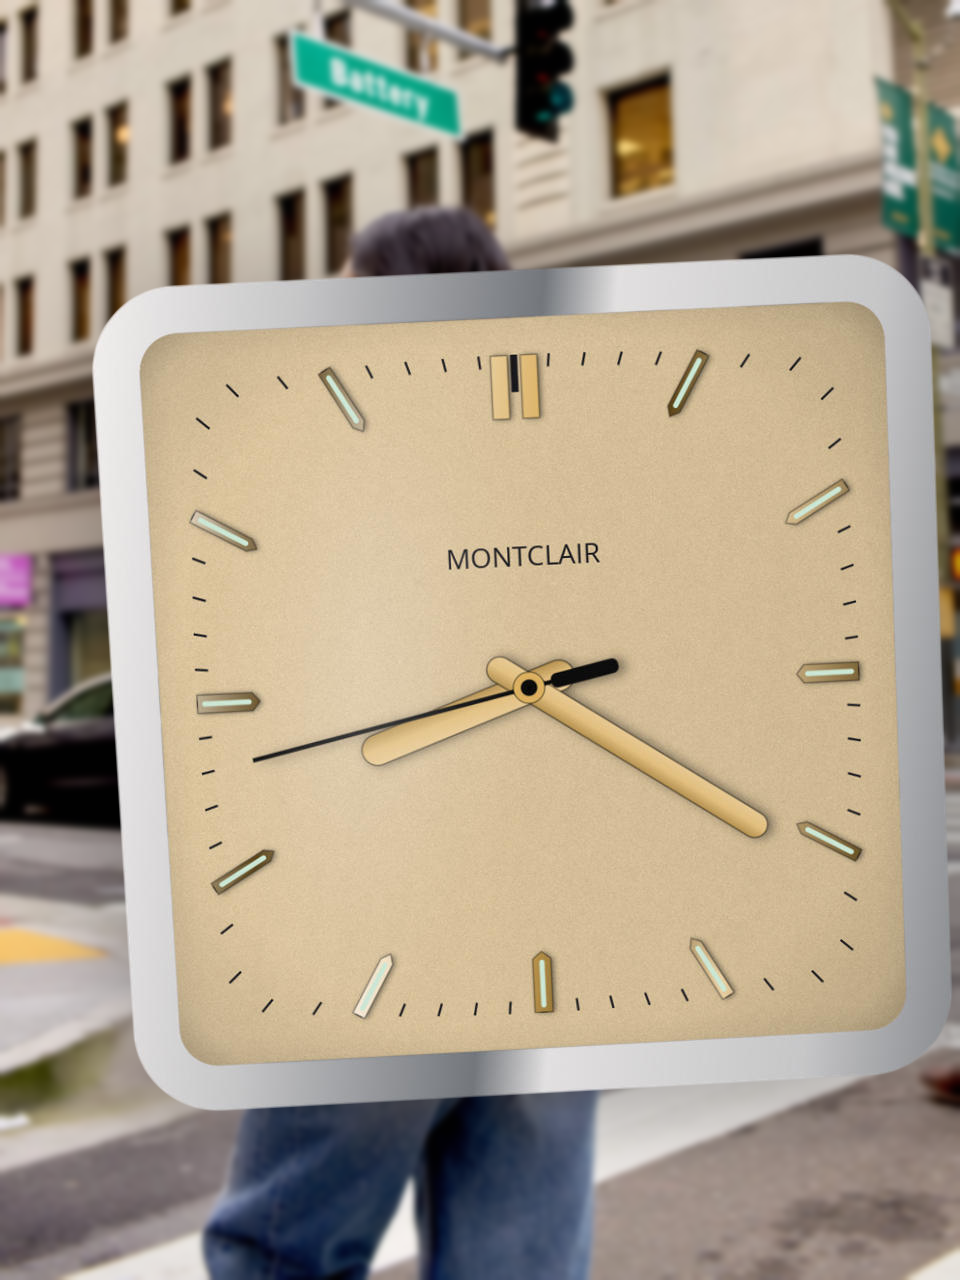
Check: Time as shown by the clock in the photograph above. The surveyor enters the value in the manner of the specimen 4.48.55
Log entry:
8.20.43
